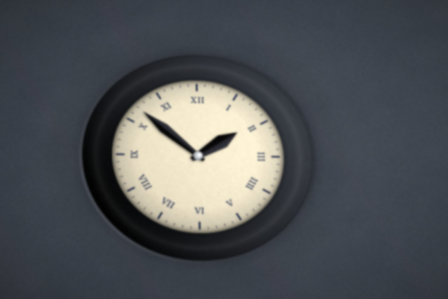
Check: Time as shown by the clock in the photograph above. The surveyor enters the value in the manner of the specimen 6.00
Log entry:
1.52
